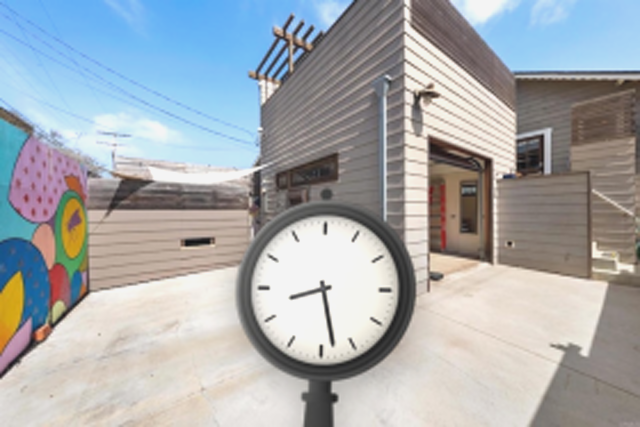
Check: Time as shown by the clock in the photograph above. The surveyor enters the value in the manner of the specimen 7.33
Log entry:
8.28
